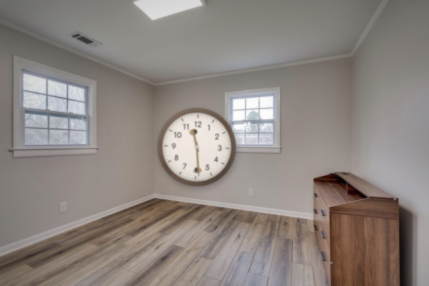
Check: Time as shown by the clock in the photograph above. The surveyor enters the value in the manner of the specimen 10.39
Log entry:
11.29
